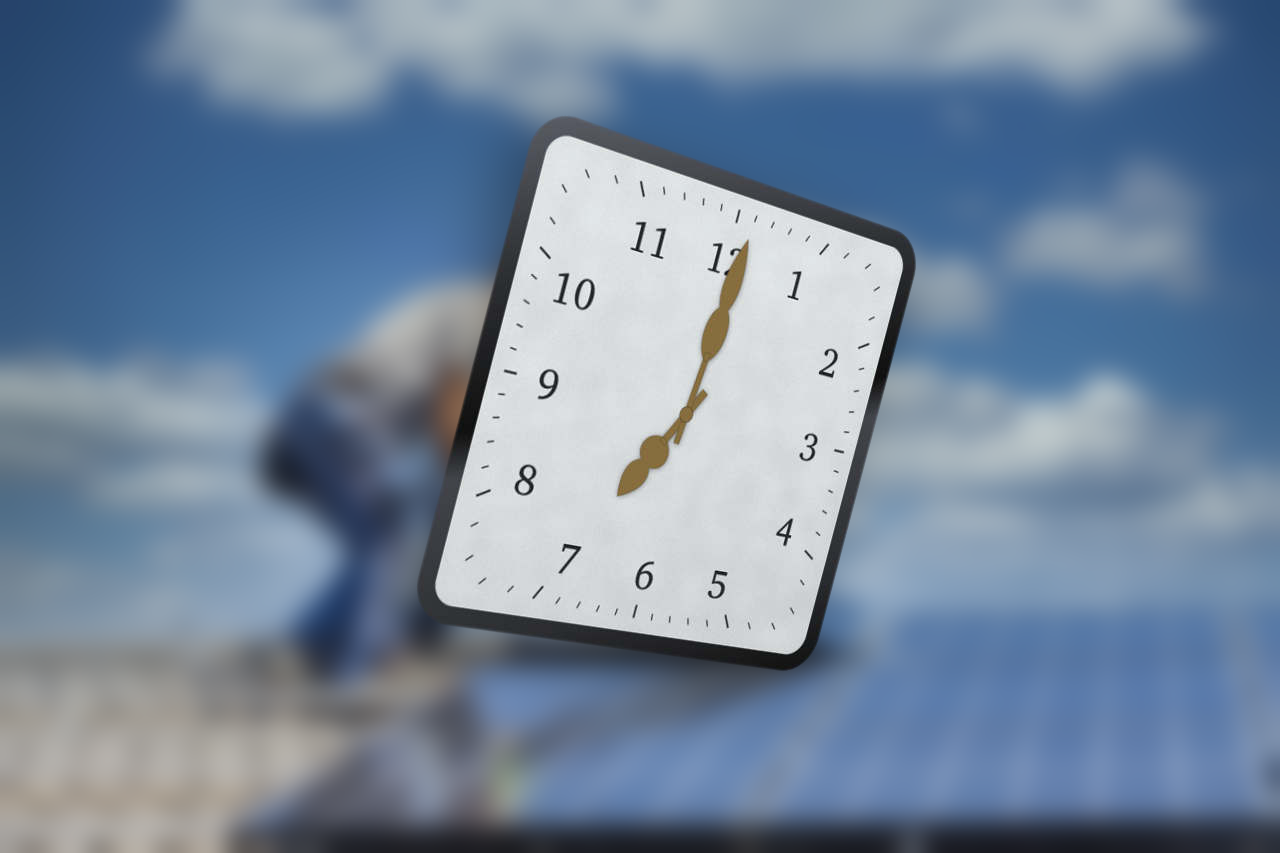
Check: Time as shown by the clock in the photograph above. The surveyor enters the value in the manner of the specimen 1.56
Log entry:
7.01
